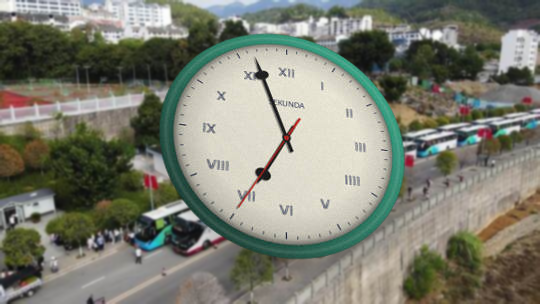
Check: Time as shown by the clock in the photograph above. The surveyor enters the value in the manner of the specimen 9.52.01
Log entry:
6.56.35
